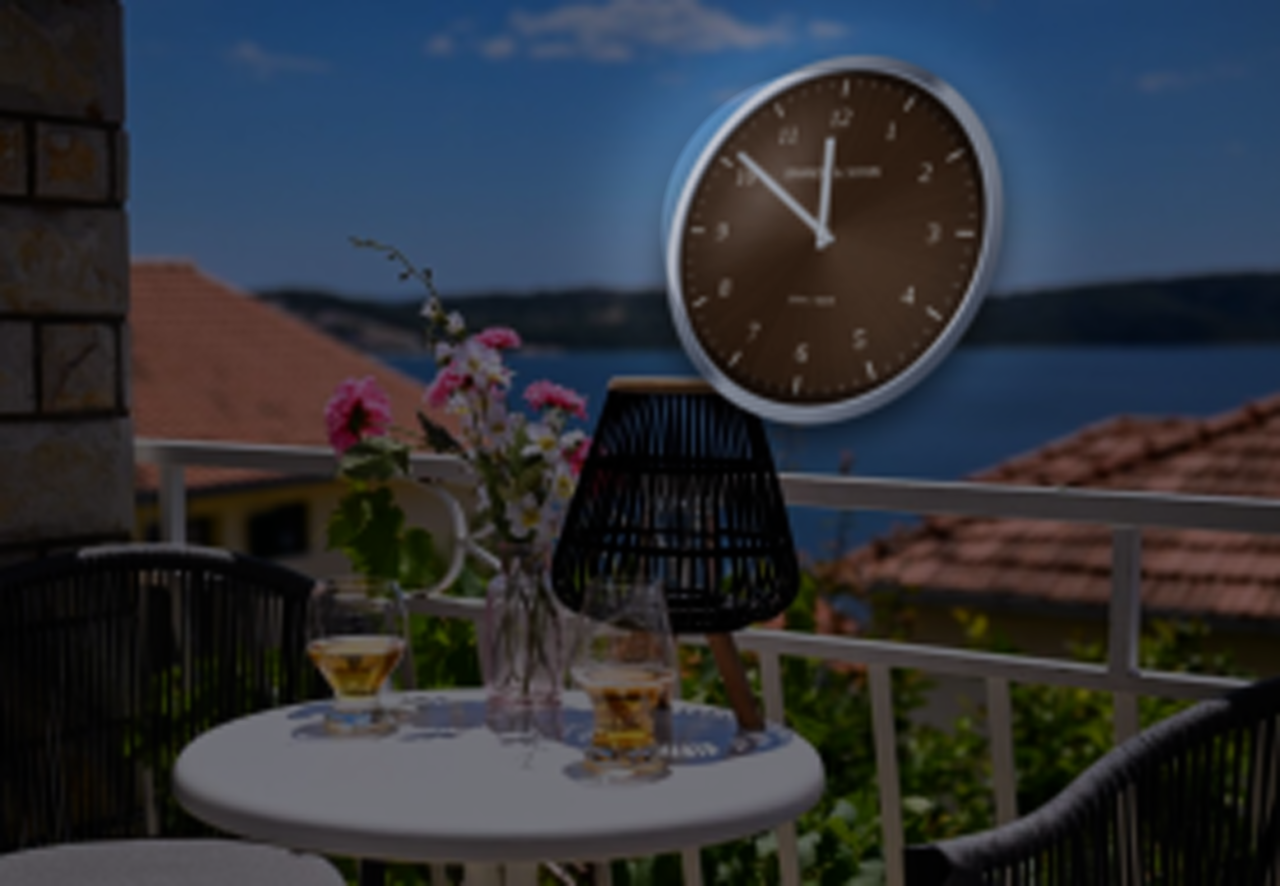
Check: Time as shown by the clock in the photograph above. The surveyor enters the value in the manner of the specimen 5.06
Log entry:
11.51
